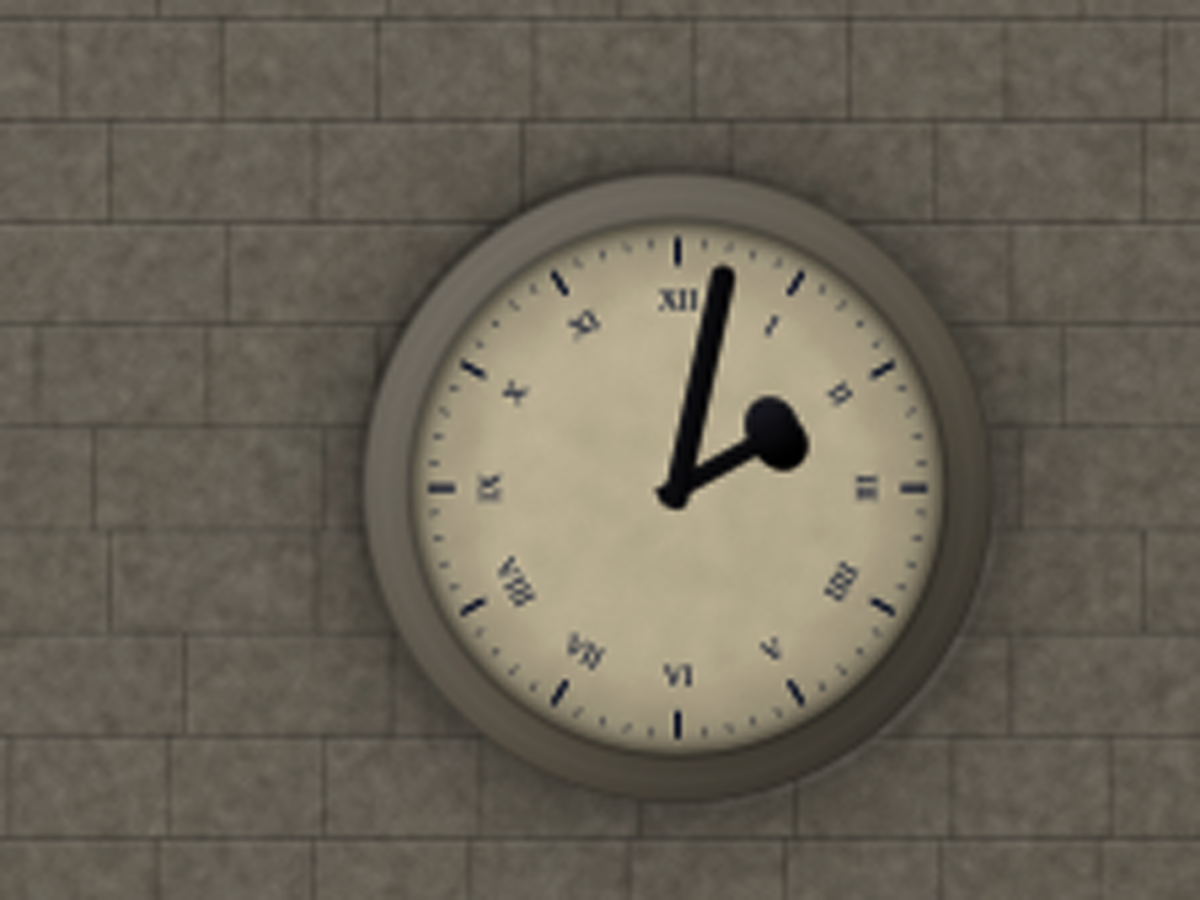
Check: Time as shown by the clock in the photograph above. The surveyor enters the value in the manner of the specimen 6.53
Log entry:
2.02
